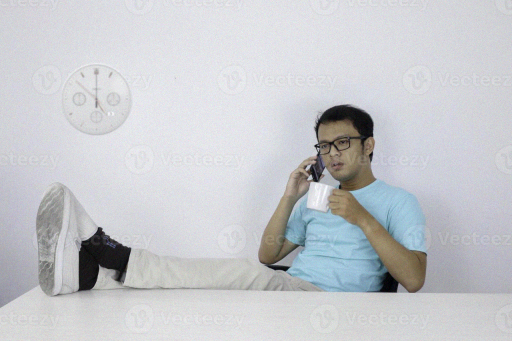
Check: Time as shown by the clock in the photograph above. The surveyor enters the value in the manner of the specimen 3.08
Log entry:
4.52
